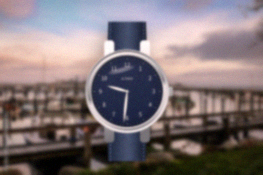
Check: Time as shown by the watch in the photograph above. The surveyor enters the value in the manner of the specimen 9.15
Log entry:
9.31
